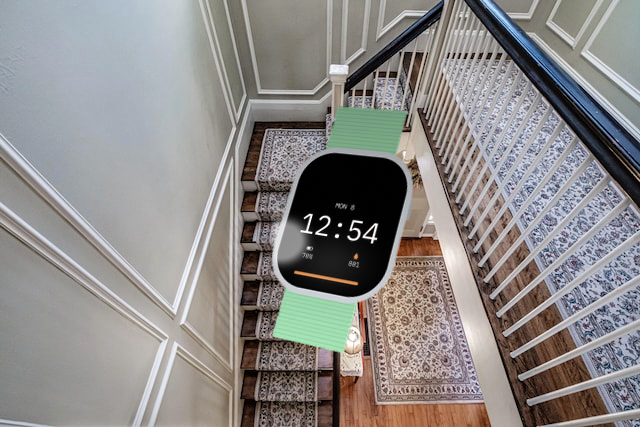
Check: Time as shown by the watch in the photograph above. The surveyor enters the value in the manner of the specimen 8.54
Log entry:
12.54
